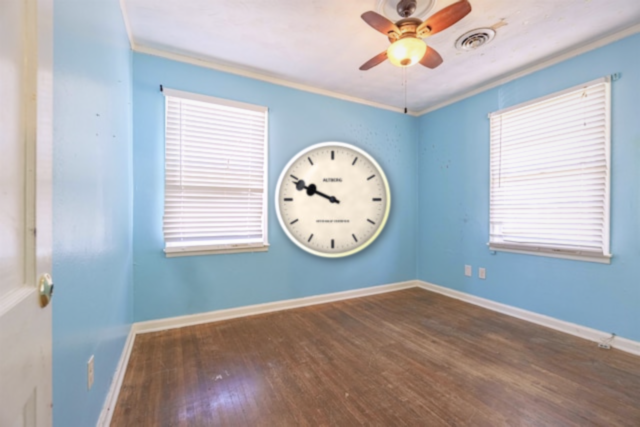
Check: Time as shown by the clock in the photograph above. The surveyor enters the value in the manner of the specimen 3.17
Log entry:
9.49
